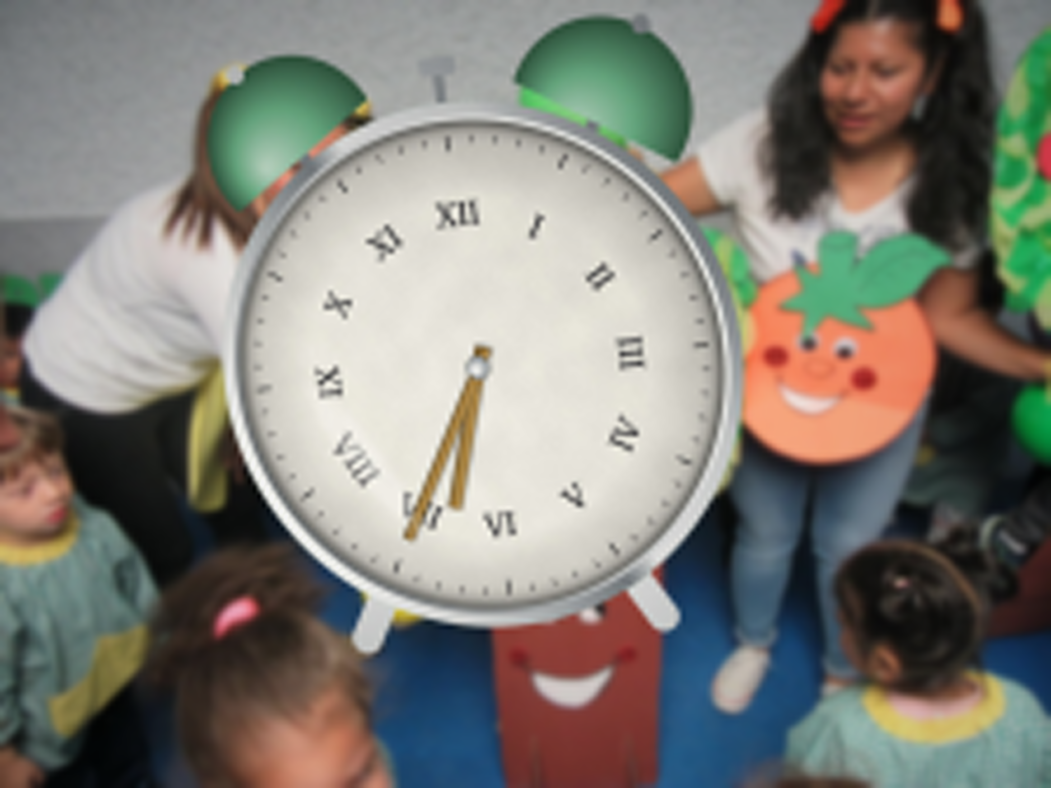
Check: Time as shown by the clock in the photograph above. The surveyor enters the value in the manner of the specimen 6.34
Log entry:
6.35
